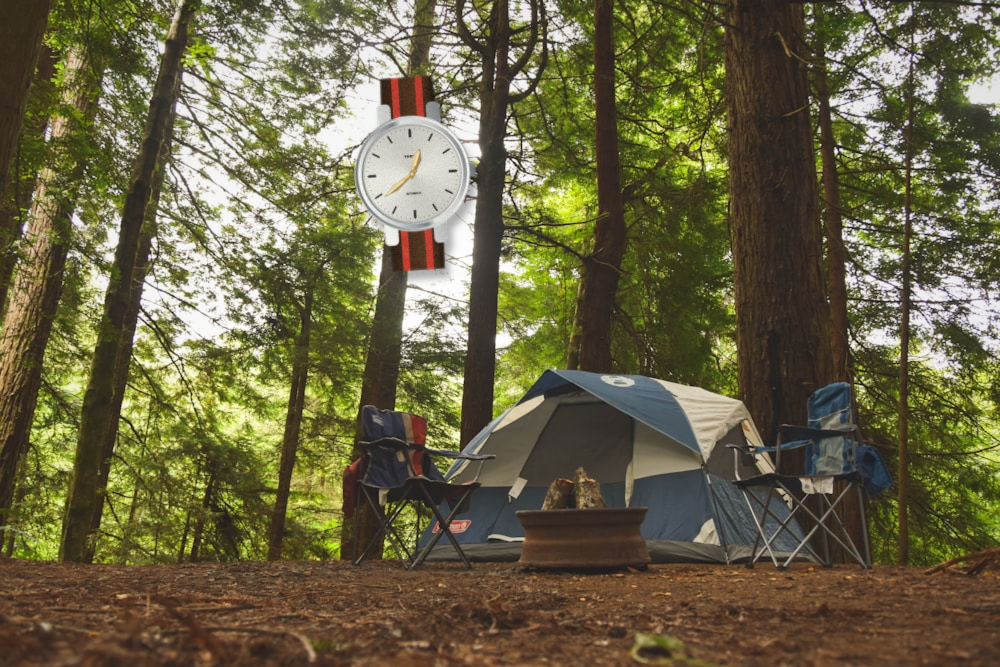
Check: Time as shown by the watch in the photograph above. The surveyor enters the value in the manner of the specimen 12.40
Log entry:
12.39
